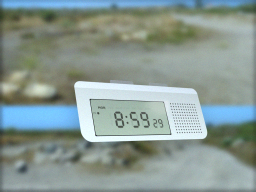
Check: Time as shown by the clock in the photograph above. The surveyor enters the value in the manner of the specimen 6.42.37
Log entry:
8.59.29
